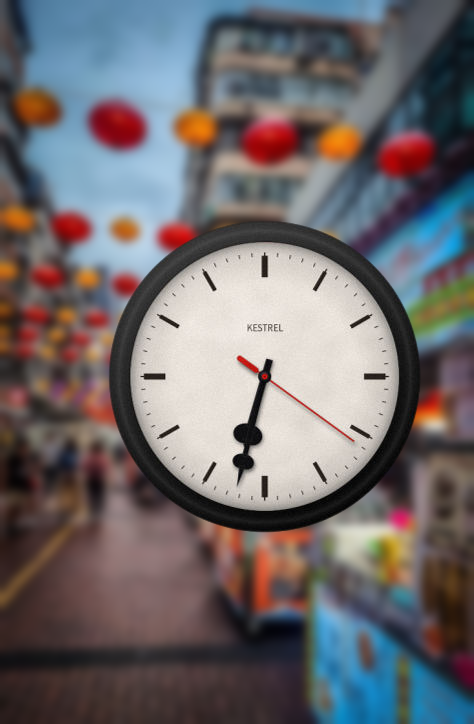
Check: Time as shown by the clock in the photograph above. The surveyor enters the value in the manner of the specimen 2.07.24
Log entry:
6.32.21
